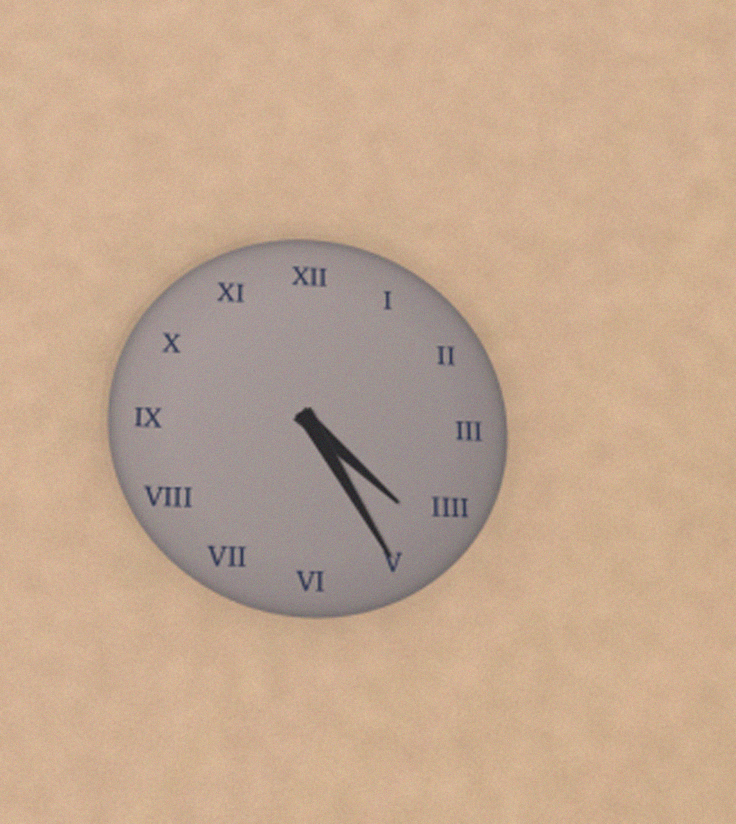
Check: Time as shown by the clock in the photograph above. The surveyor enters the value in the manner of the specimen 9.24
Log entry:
4.25
